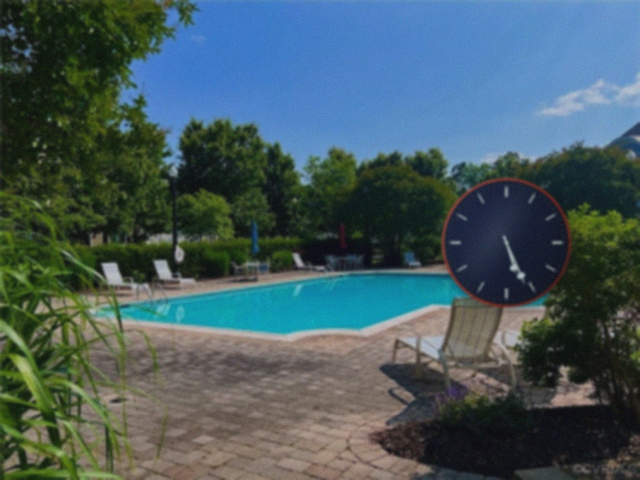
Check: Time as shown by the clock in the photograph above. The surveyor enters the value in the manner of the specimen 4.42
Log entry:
5.26
